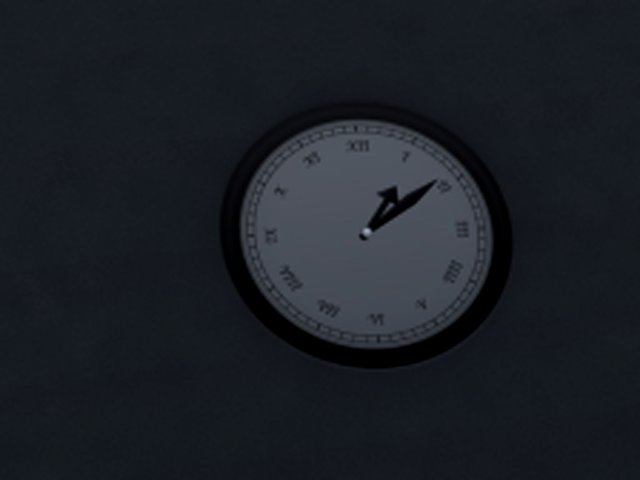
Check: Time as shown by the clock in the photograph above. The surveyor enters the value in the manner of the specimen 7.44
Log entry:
1.09
